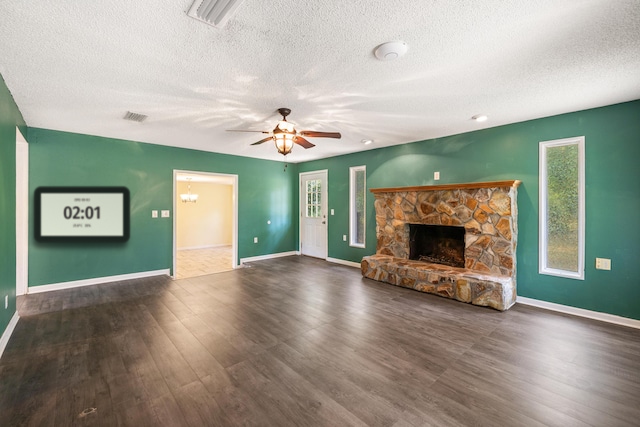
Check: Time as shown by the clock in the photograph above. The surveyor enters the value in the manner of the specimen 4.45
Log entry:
2.01
